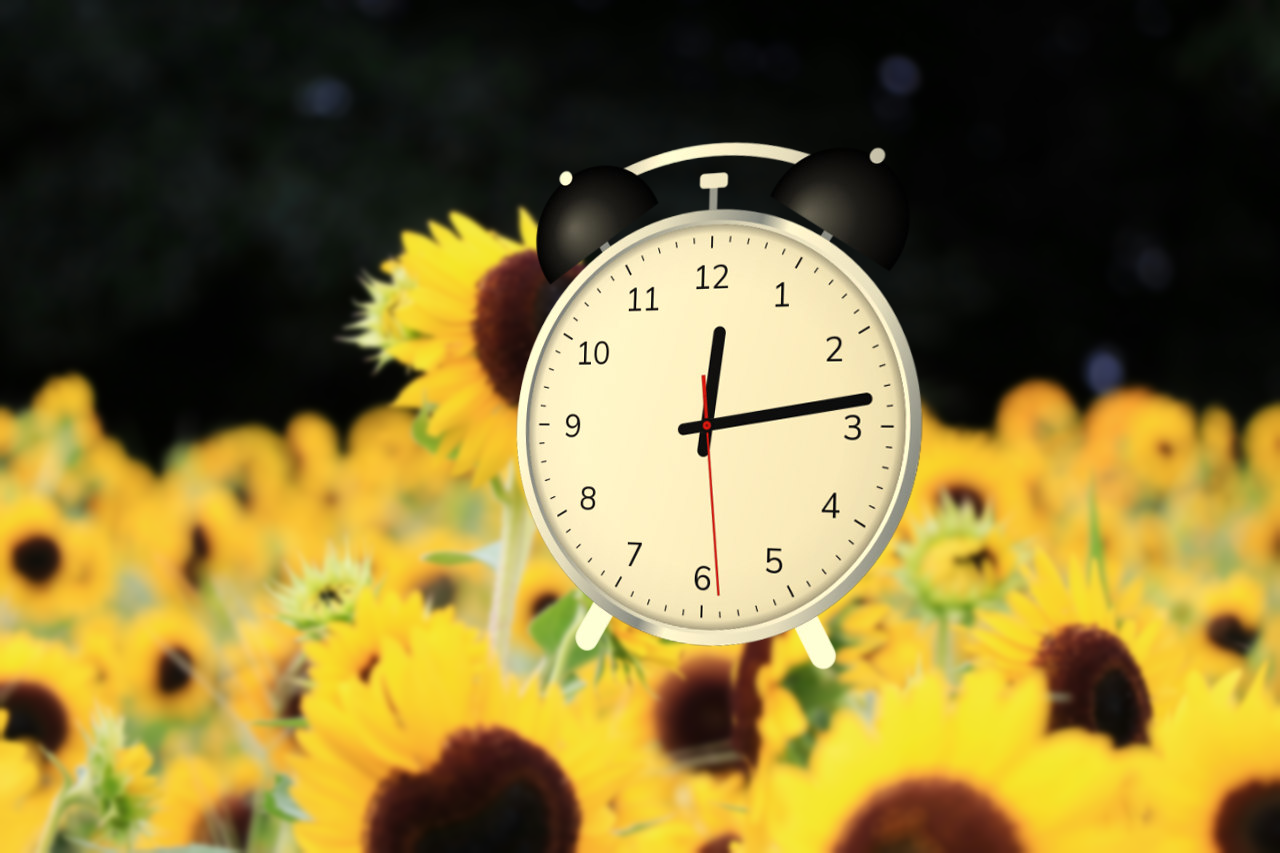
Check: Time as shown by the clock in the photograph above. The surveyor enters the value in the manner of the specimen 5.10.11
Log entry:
12.13.29
